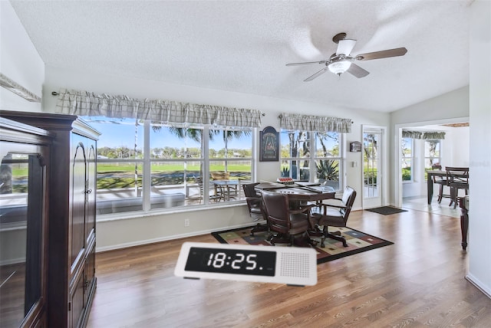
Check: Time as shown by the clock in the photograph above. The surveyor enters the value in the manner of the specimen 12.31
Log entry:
18.25
